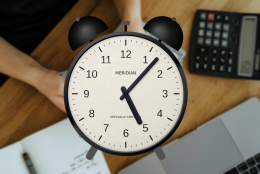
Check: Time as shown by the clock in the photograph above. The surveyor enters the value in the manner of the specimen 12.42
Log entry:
5.07
